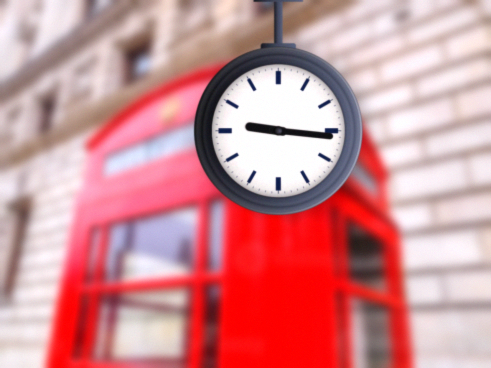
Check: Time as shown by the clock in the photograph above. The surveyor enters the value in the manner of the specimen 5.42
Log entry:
9.16
